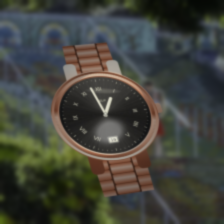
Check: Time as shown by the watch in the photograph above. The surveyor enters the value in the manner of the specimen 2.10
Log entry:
12.58
